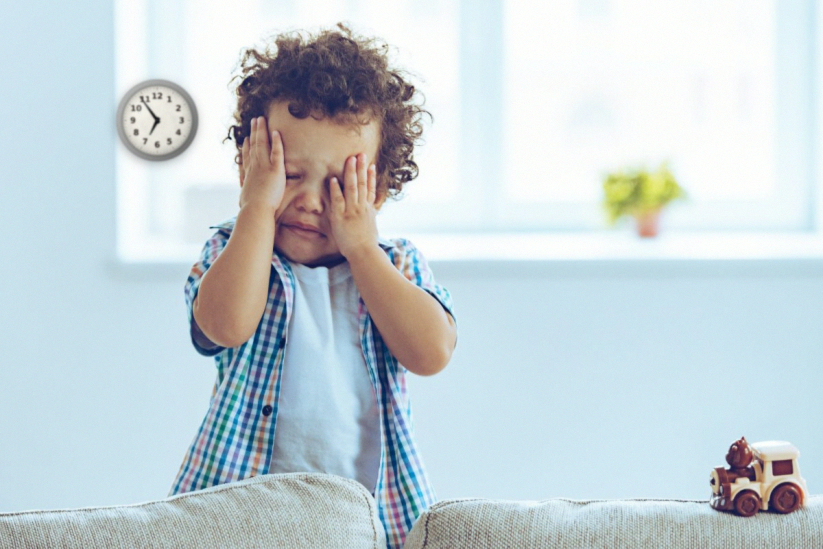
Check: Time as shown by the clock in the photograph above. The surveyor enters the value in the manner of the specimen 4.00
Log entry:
6.54
